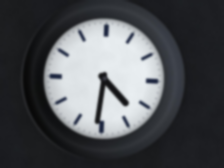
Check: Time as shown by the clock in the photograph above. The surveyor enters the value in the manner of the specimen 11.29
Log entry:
4.31
